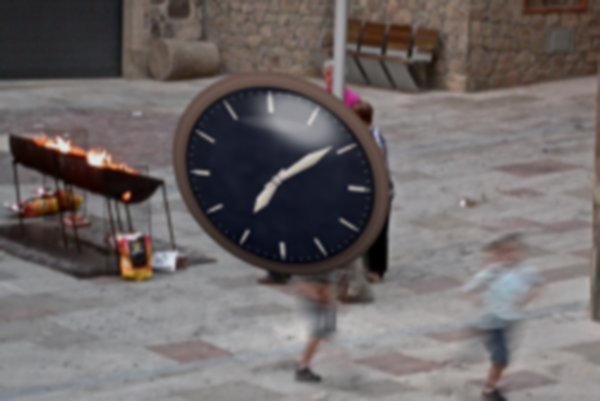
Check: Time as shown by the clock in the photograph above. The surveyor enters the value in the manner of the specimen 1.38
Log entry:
7.09
